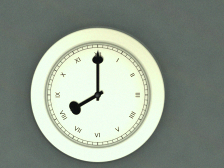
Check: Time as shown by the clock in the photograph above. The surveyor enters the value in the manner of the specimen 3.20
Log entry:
8.00
